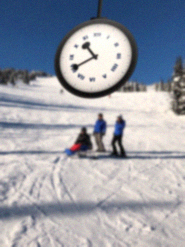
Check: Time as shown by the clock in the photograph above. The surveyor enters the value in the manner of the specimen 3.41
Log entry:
10.40
